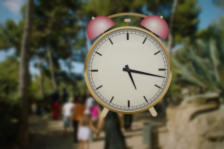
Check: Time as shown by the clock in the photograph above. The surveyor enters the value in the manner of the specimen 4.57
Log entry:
5.17
